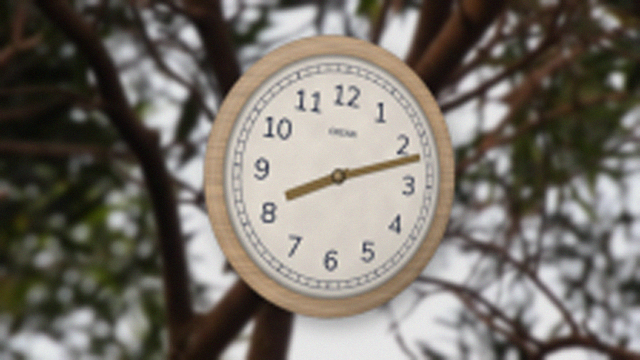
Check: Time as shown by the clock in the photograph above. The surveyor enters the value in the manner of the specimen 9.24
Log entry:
8.12
